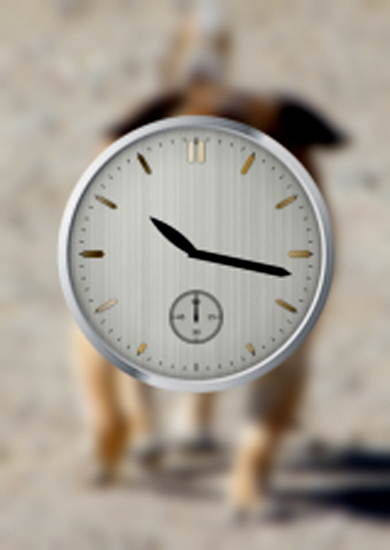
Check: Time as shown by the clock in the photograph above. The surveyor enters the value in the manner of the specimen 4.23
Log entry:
10.17
